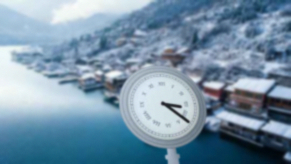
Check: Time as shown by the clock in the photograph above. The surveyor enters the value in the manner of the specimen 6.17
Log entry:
3.22
